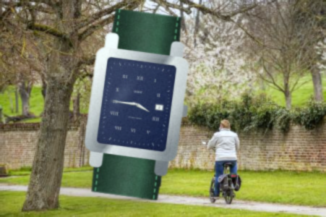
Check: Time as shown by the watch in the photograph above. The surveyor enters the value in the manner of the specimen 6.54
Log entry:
3.45
